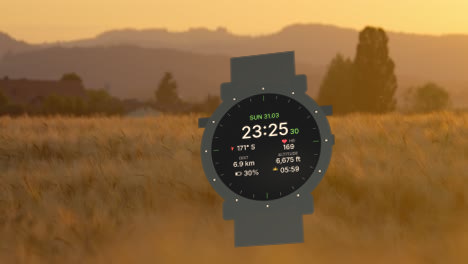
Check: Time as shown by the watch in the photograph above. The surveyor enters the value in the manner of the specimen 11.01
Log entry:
23.25
